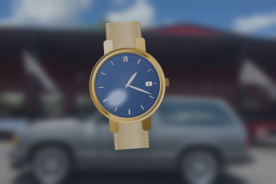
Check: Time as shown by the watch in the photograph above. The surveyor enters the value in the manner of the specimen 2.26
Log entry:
1.19
